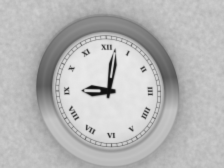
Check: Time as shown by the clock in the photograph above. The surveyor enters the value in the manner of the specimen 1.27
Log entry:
9.02
